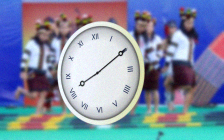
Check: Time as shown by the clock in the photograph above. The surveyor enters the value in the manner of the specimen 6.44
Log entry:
8.10
